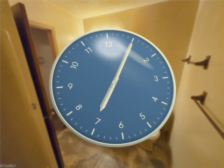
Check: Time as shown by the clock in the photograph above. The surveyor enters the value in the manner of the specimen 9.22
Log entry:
7.05
